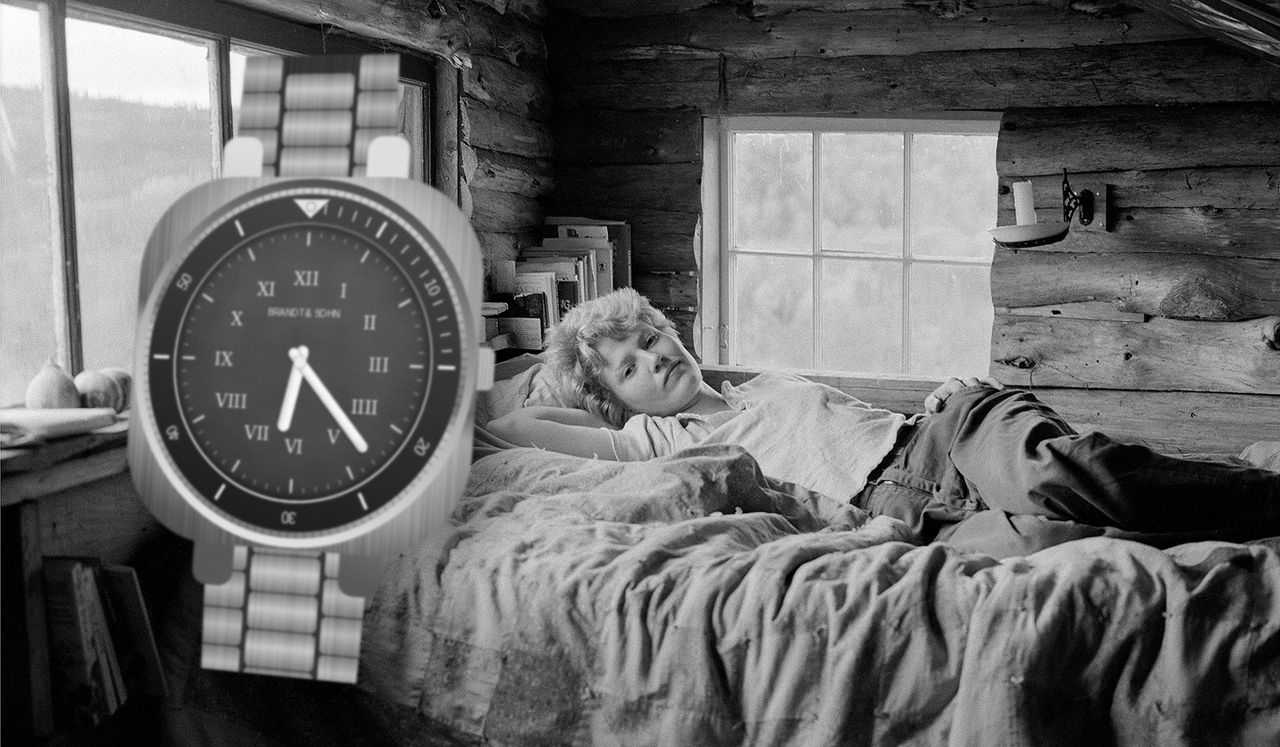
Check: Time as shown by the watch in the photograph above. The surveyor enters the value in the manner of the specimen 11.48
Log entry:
6.23
